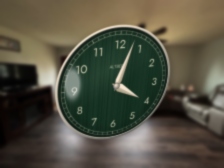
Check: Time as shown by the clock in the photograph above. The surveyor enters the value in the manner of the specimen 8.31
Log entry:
4.03
